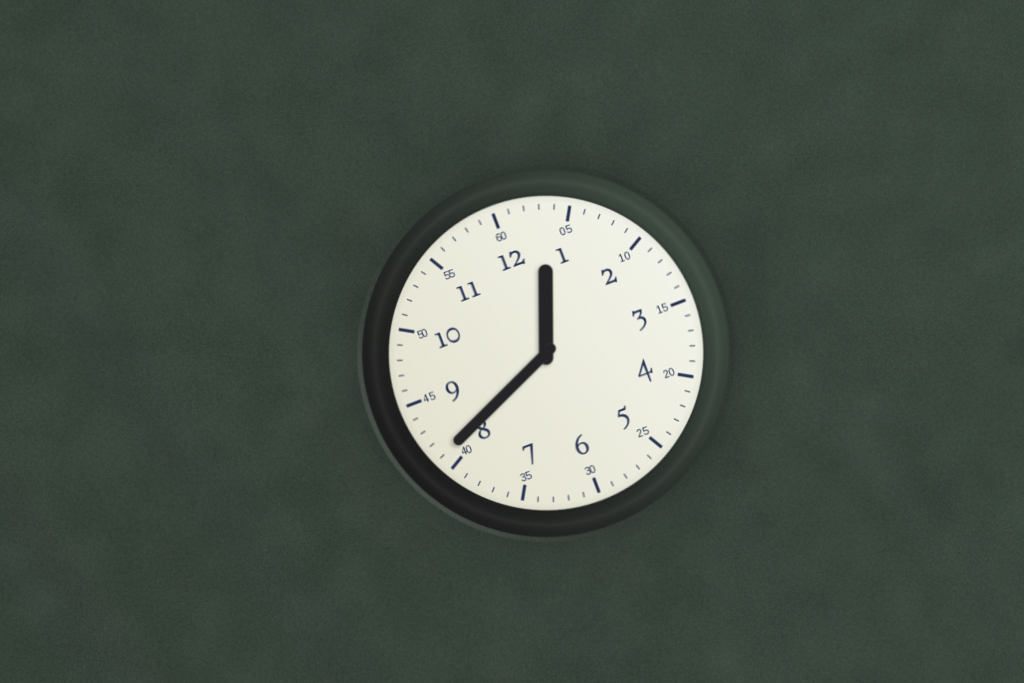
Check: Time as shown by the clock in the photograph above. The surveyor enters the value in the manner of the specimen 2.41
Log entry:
12.41
